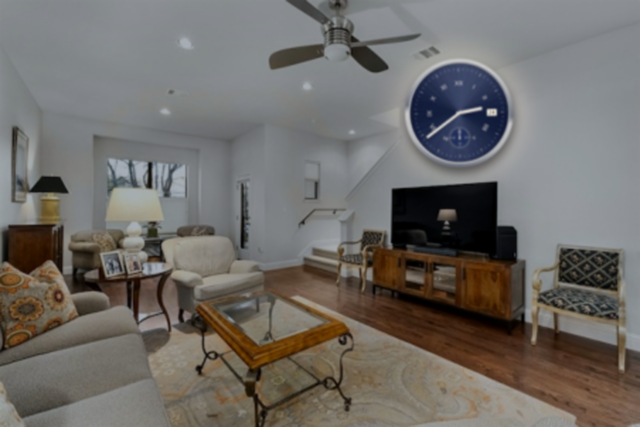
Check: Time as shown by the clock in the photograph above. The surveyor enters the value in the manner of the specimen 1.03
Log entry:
2.39
